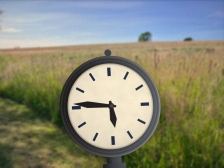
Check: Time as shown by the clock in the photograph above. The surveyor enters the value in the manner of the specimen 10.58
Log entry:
5.46
